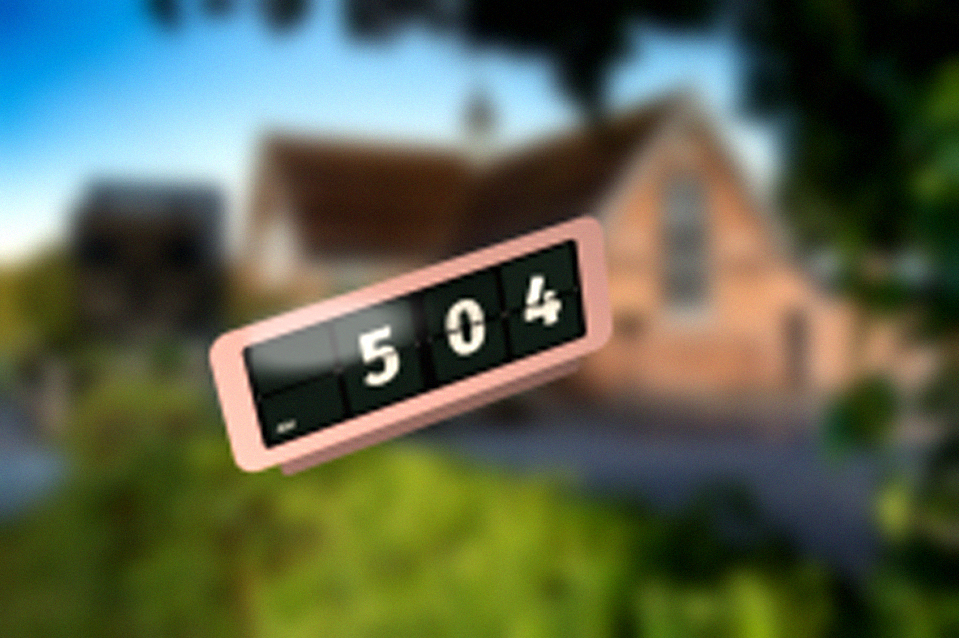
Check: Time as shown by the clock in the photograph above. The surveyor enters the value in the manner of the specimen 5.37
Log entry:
5.04
